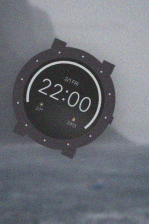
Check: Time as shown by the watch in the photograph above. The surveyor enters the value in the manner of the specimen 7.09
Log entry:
22.00
